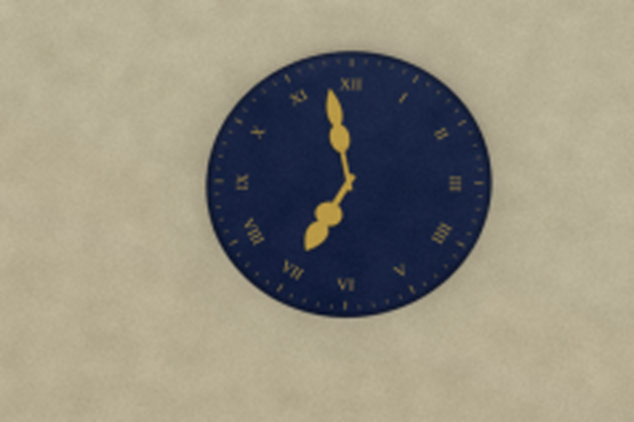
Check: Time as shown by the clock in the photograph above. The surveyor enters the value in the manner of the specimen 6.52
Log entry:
6.58
